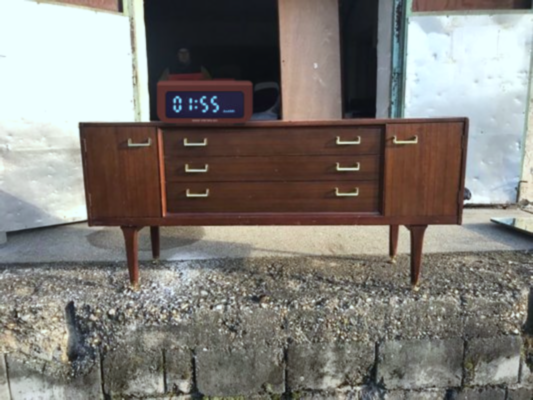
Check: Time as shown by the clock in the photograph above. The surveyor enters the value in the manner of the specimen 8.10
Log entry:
1.55
